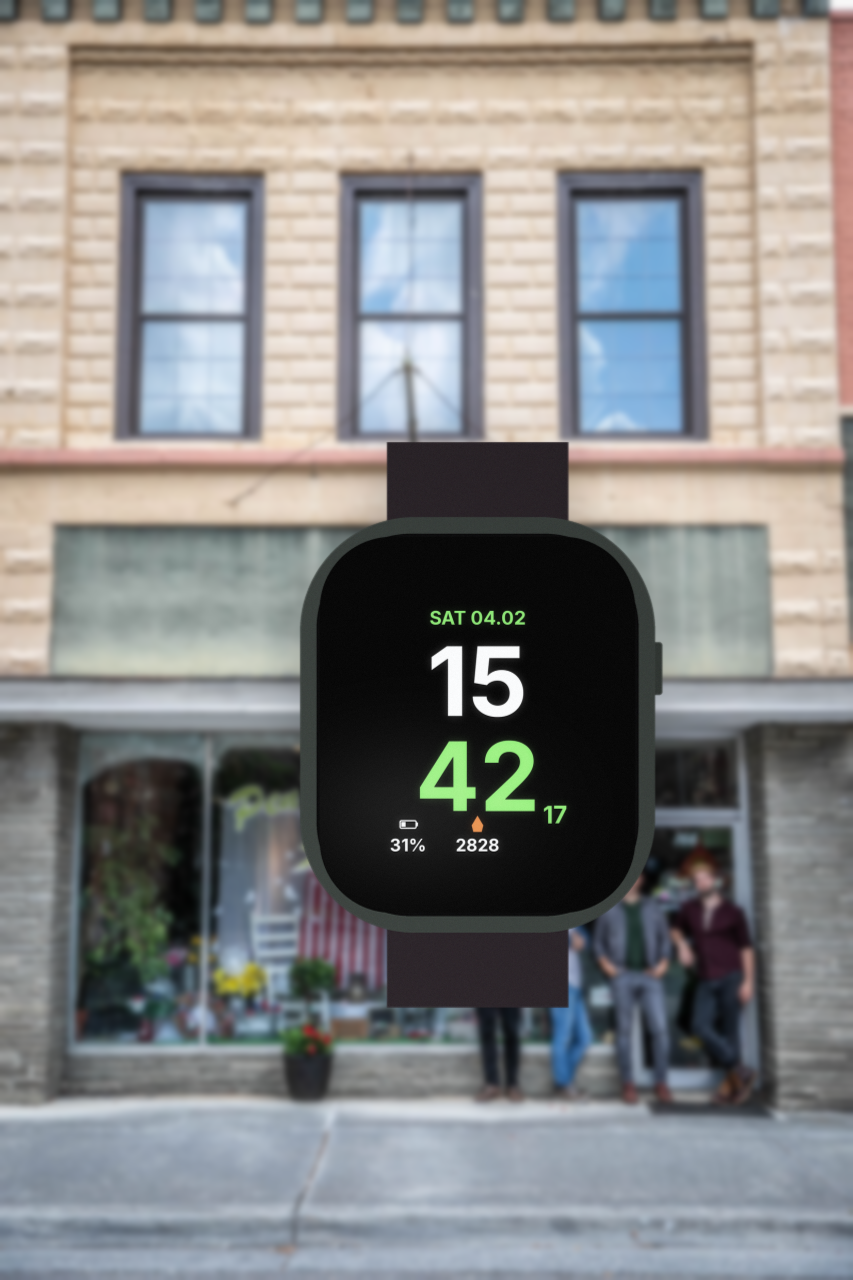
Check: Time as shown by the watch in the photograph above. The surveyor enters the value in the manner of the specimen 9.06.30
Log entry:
15.42.17
